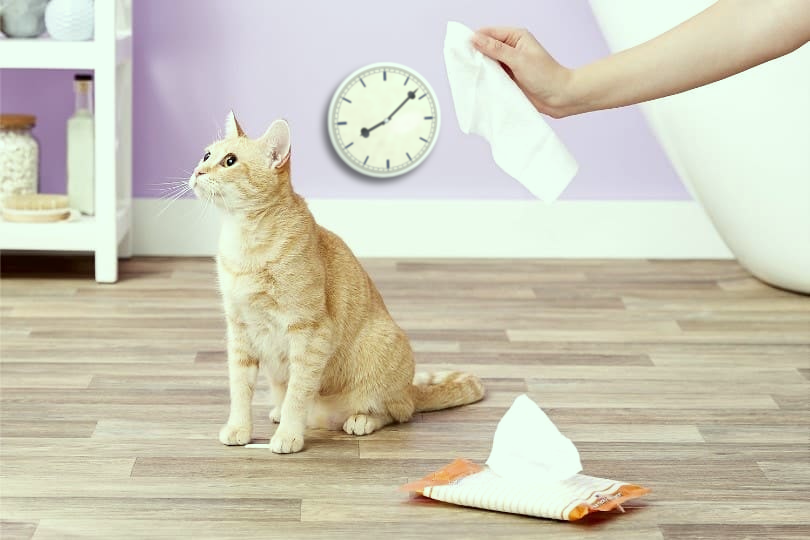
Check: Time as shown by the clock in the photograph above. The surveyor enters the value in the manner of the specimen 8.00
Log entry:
8.08
